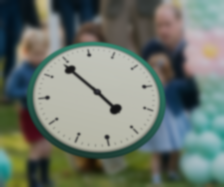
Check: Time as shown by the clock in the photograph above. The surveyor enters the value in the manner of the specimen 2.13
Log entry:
4.54
